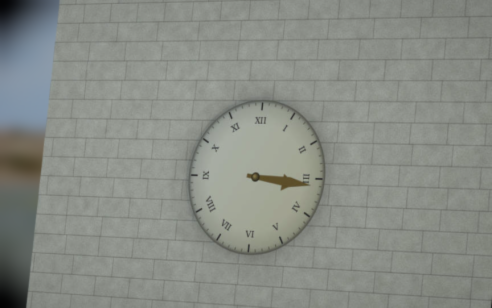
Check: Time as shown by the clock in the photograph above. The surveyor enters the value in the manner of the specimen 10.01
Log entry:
3.16
